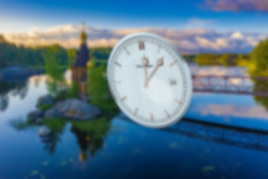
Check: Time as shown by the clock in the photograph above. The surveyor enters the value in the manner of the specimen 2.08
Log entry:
12.07
